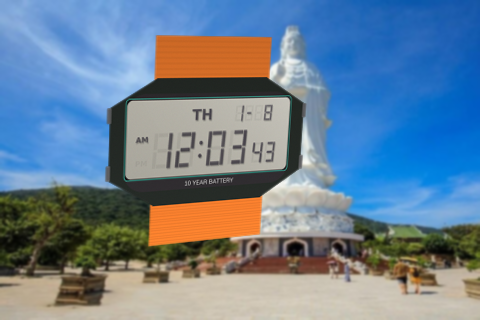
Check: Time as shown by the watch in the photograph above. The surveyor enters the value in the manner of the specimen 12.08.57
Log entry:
12.03.43
